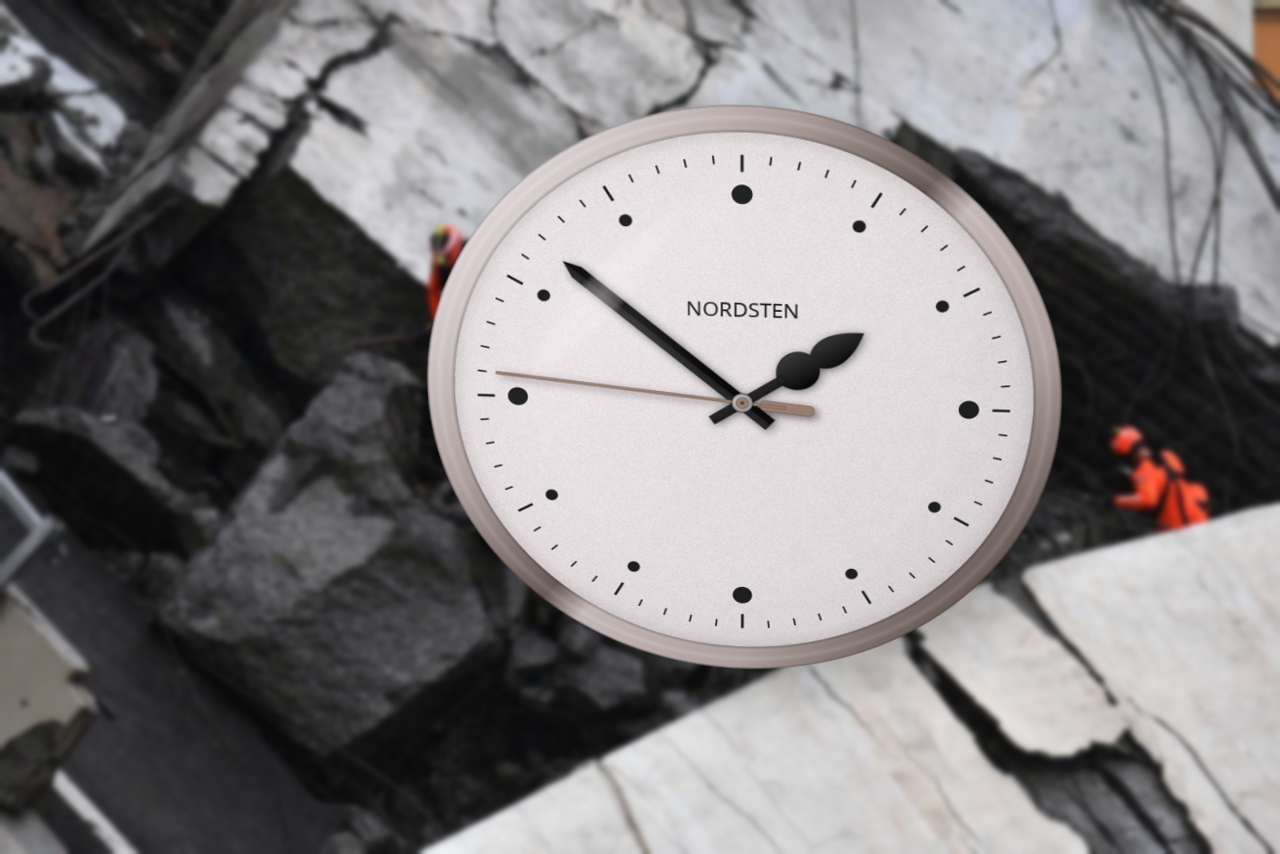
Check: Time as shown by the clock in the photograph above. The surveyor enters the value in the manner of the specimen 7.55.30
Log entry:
1.51.46
